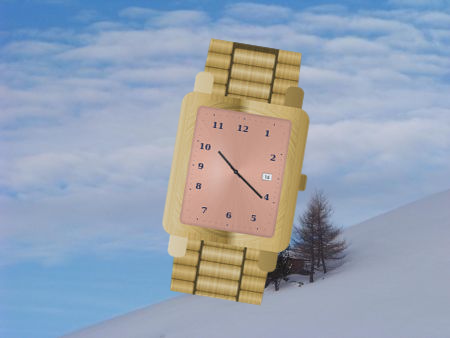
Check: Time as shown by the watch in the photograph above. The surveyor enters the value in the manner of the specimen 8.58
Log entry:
10.21
